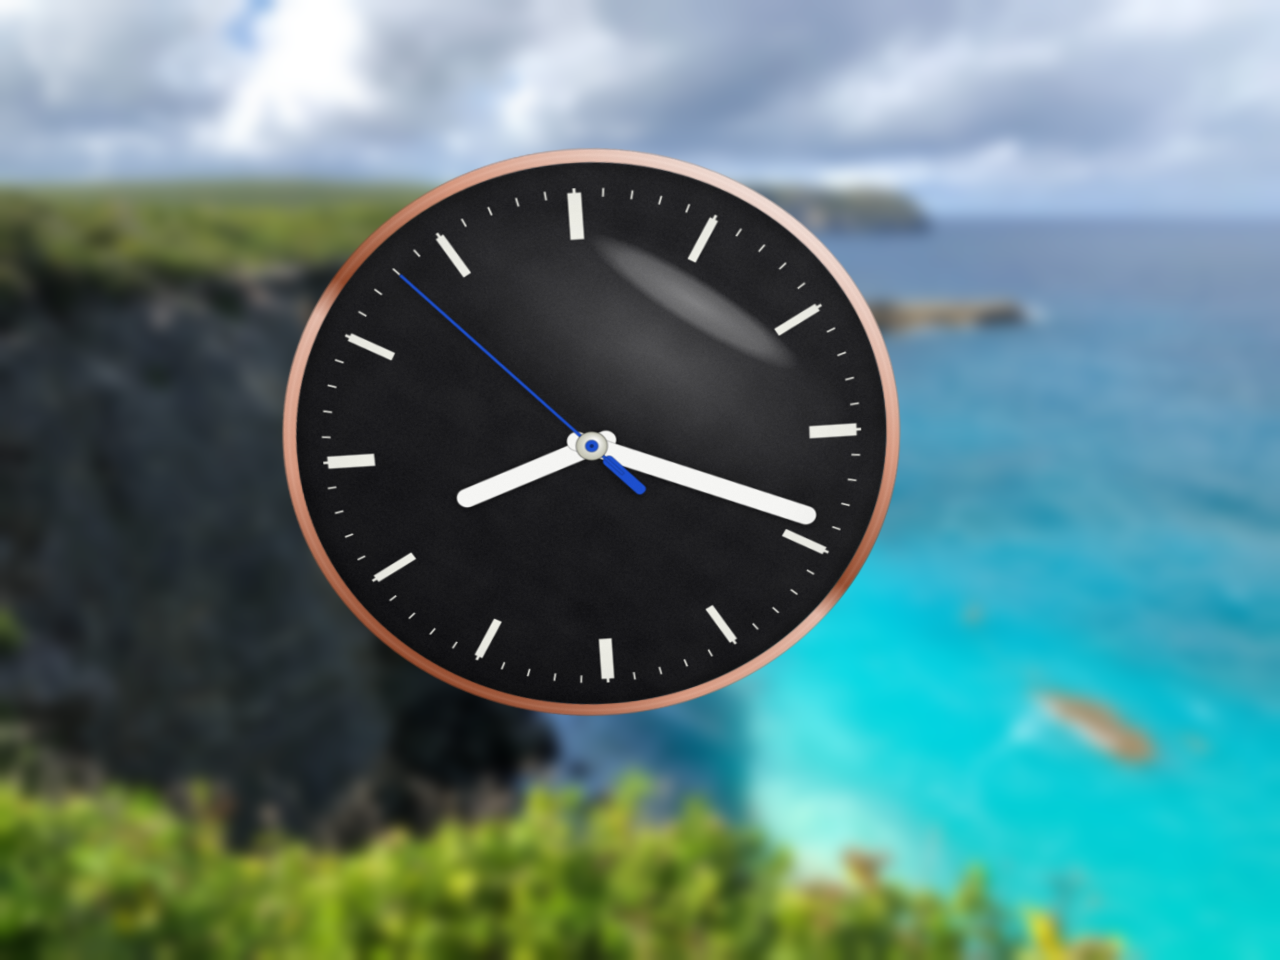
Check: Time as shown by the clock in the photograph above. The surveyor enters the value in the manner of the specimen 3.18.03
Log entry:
8.18.53
